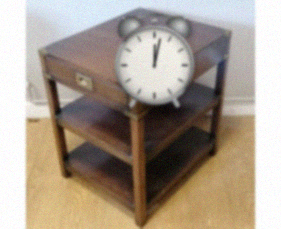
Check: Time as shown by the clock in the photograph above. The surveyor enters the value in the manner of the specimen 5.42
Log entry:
12.02
